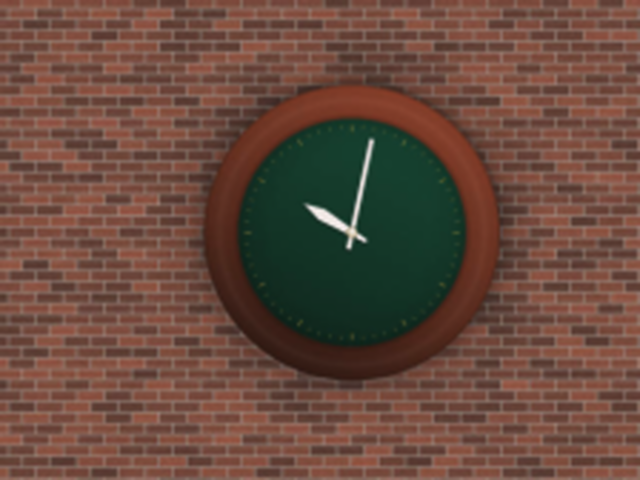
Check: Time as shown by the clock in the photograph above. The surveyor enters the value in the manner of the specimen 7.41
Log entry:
10.02
